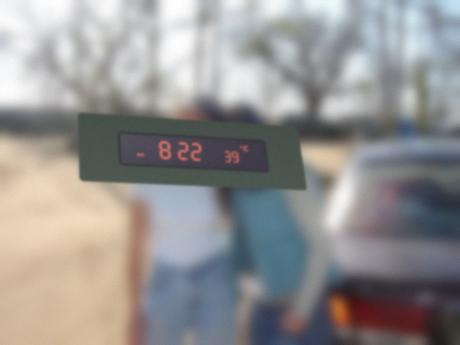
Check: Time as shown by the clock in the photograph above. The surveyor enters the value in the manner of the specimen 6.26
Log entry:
8.22
